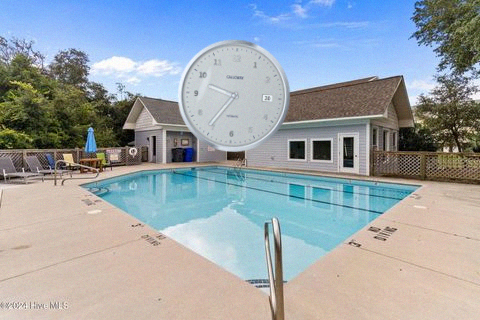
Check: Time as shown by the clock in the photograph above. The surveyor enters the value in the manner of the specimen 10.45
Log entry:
9.36
